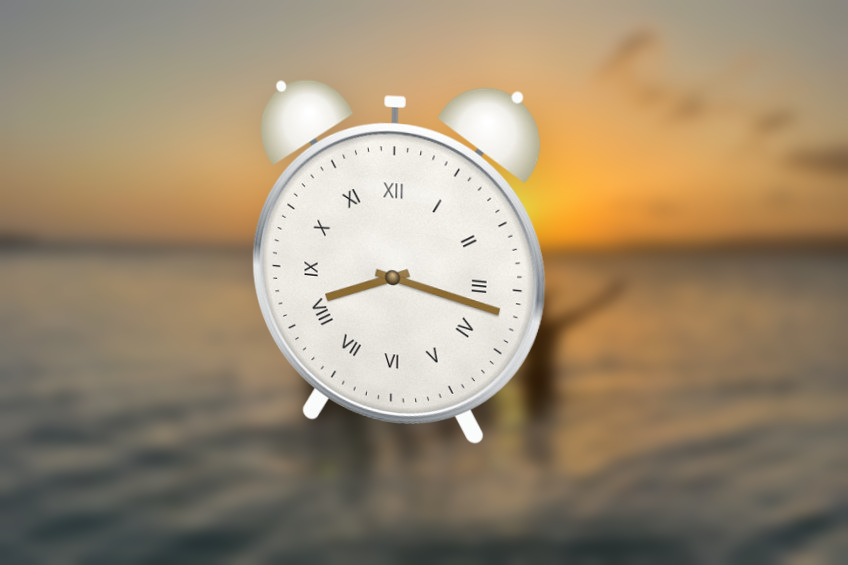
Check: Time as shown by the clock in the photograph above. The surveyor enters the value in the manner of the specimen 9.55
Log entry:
8.17
